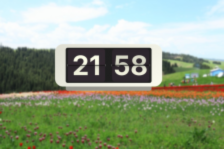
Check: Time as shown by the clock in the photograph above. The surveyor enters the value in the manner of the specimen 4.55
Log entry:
21.58
